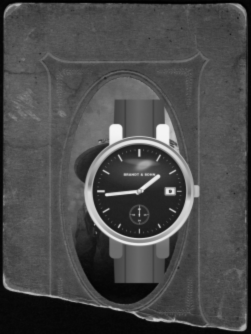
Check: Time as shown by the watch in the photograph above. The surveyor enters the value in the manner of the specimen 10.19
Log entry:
1.44
